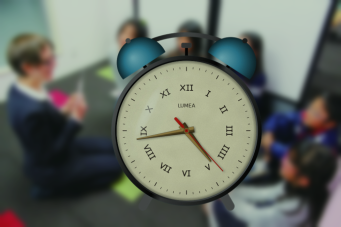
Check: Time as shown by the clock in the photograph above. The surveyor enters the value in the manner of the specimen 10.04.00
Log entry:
4.43.23
